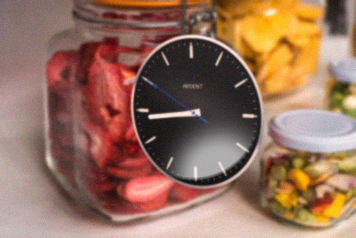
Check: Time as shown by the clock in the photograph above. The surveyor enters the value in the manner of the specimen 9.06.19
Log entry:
8.43.50
